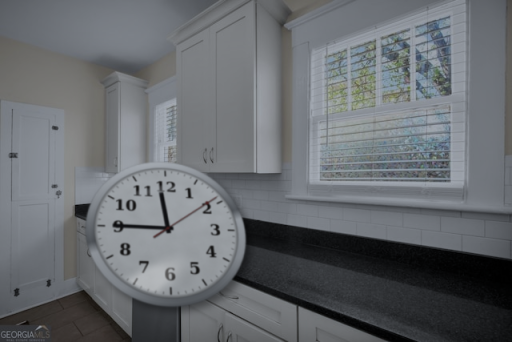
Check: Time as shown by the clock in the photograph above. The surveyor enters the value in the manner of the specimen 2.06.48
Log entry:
11.45.09
